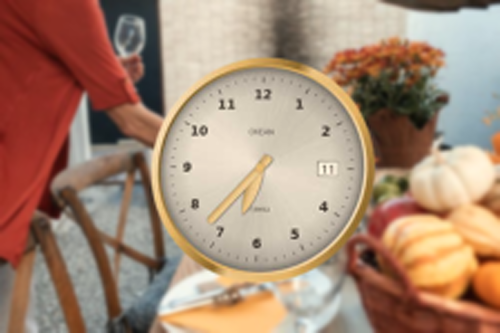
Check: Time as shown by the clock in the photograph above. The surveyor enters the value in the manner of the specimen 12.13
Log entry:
6.37
